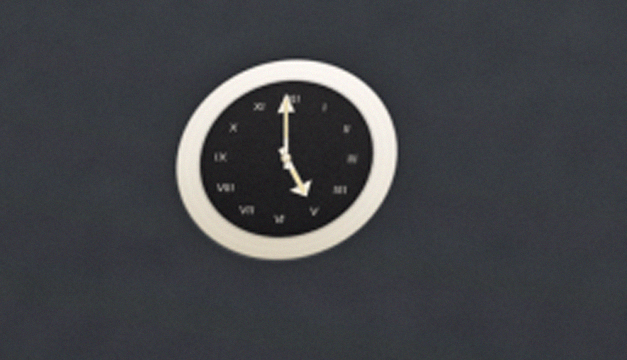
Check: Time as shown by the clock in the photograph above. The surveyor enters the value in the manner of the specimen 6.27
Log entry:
4.59
